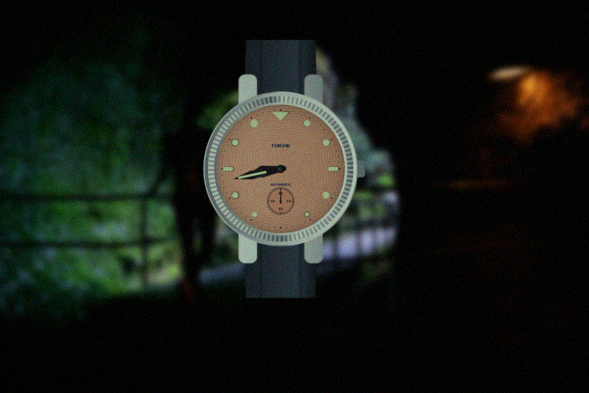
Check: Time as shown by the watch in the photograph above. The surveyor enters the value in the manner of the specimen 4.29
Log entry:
8.43
